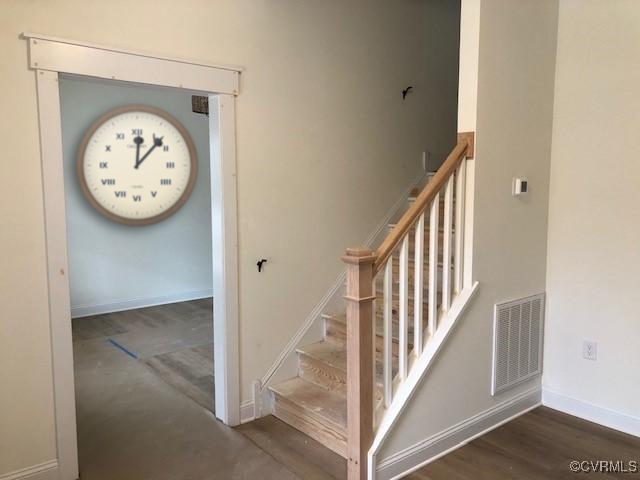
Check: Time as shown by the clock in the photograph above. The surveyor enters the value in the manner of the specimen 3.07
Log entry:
12.07
